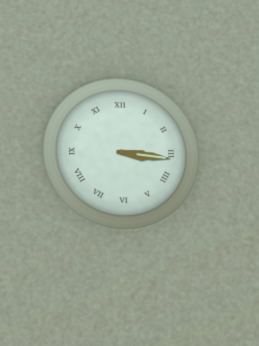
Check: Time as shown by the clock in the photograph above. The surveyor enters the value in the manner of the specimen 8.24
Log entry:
3.16
